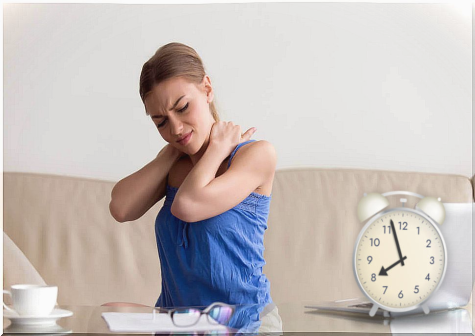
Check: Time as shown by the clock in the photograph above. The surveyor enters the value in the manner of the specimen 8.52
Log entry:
7.57
